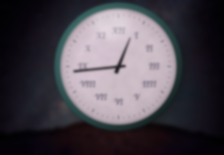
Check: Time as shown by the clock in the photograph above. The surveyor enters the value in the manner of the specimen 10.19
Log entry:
12.44
